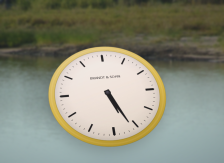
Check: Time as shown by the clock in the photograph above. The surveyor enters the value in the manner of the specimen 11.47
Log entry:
5.26
